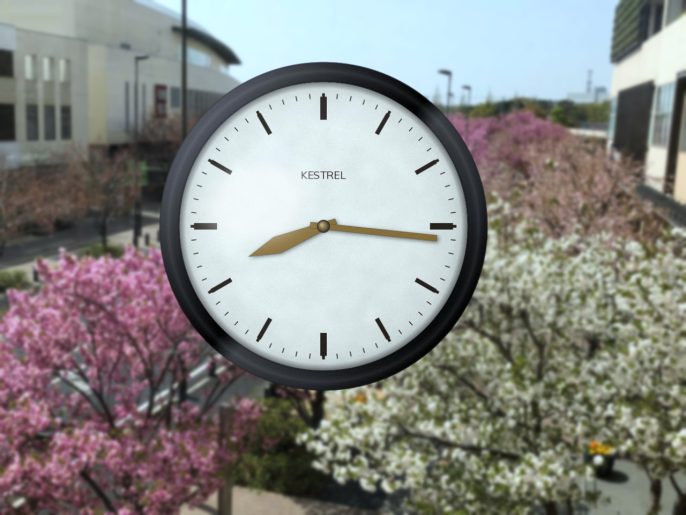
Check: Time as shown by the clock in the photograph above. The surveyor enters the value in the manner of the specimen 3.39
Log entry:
8.16
